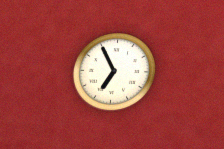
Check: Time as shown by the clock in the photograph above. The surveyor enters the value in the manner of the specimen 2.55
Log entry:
6.55
